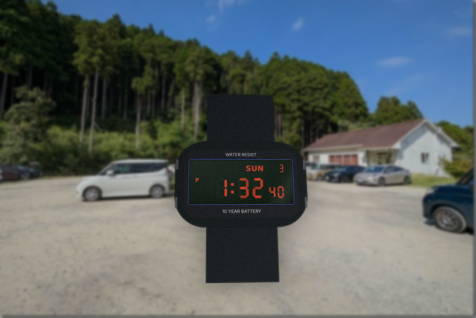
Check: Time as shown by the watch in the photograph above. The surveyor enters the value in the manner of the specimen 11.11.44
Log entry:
1.32.40
